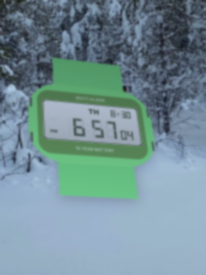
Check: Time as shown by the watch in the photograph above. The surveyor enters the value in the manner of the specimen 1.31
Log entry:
6.57
